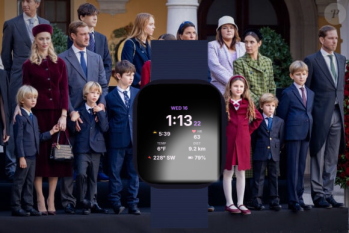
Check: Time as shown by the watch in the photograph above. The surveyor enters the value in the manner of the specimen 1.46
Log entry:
1.13
